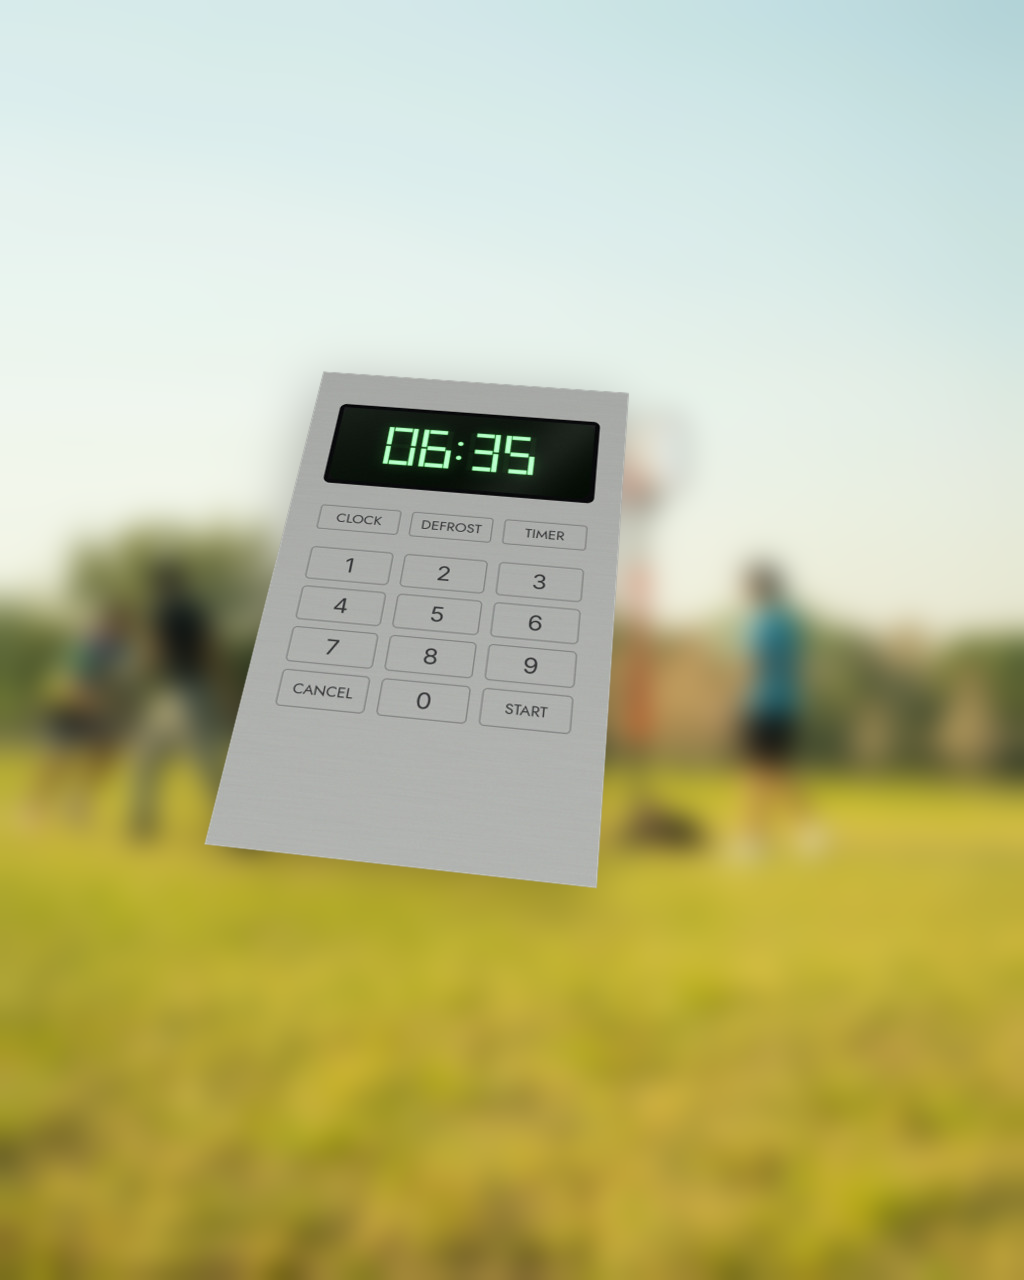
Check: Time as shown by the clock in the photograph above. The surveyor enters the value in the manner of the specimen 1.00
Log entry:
6.35
